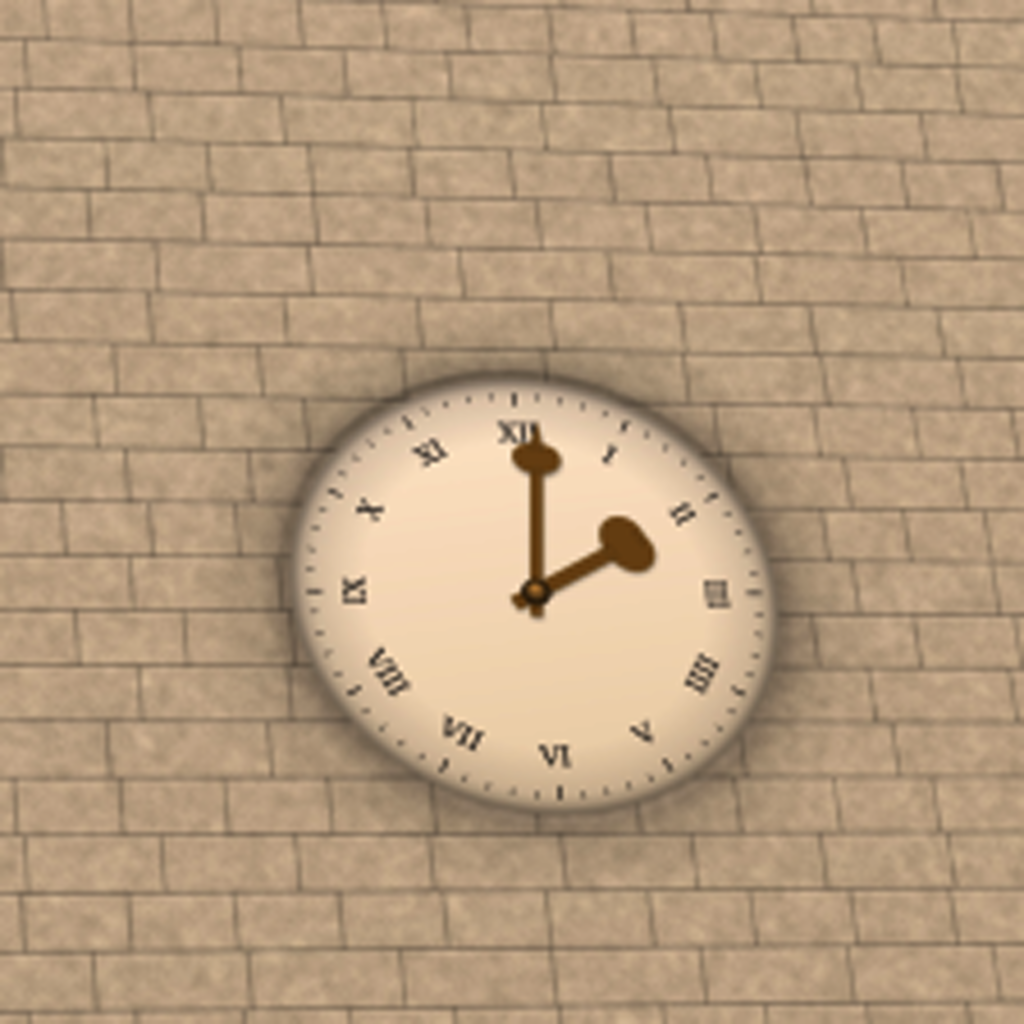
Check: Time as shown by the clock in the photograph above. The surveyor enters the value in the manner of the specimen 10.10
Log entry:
2.01
